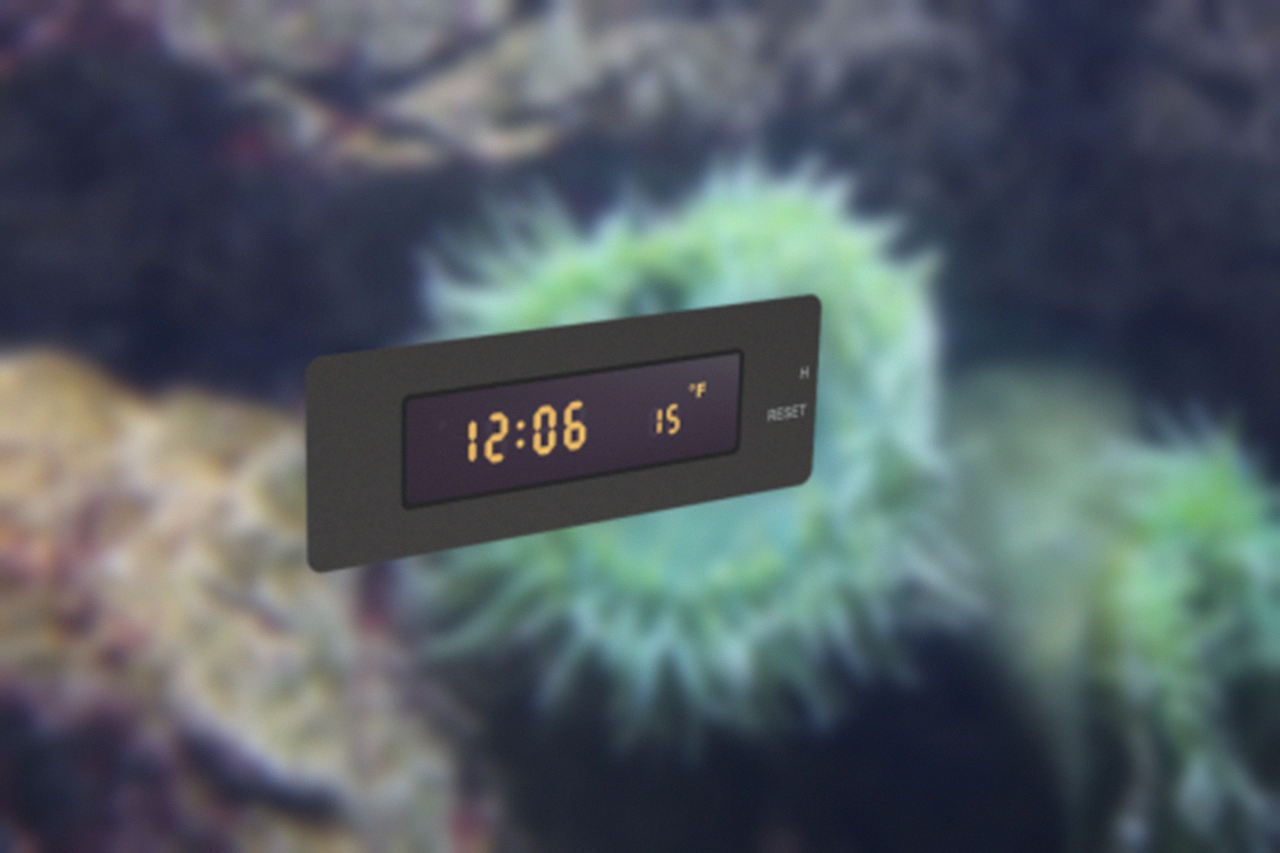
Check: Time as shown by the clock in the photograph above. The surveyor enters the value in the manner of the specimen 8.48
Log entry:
12.06
